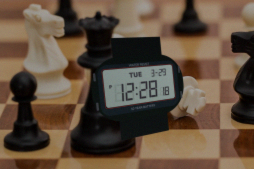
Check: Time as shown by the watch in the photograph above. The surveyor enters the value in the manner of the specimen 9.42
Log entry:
12.28
